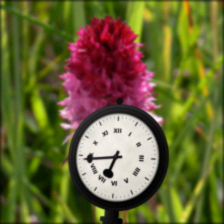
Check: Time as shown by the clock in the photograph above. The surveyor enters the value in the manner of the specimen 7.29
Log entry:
6.44
